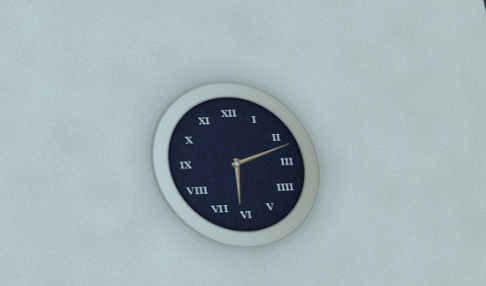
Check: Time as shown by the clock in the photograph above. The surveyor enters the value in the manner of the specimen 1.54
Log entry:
6.12
